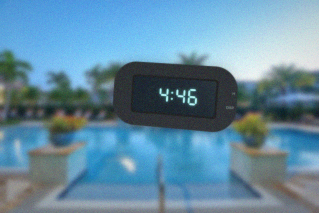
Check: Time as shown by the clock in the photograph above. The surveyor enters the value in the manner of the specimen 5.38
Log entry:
4.46
